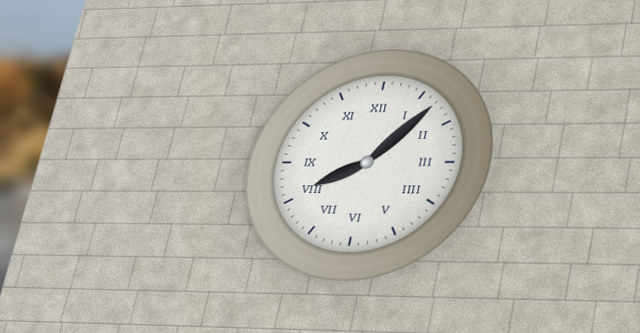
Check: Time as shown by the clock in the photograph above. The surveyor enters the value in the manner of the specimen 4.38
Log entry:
8.07
